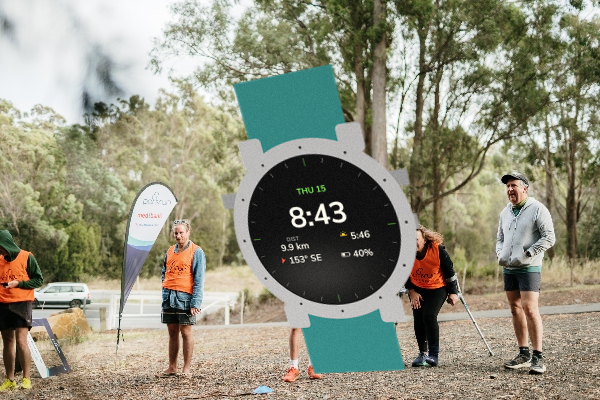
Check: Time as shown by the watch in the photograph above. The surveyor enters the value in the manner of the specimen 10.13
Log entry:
8.43
